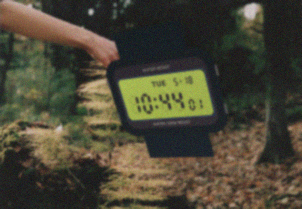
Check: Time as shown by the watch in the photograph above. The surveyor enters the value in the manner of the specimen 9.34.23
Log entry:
10.44.01
